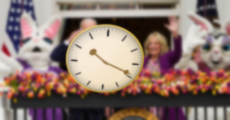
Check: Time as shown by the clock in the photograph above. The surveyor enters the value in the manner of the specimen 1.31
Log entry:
10.19
